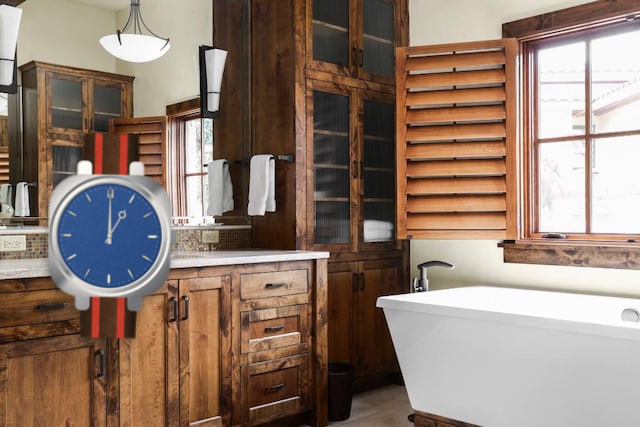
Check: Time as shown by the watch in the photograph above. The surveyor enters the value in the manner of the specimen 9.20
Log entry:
1.00
